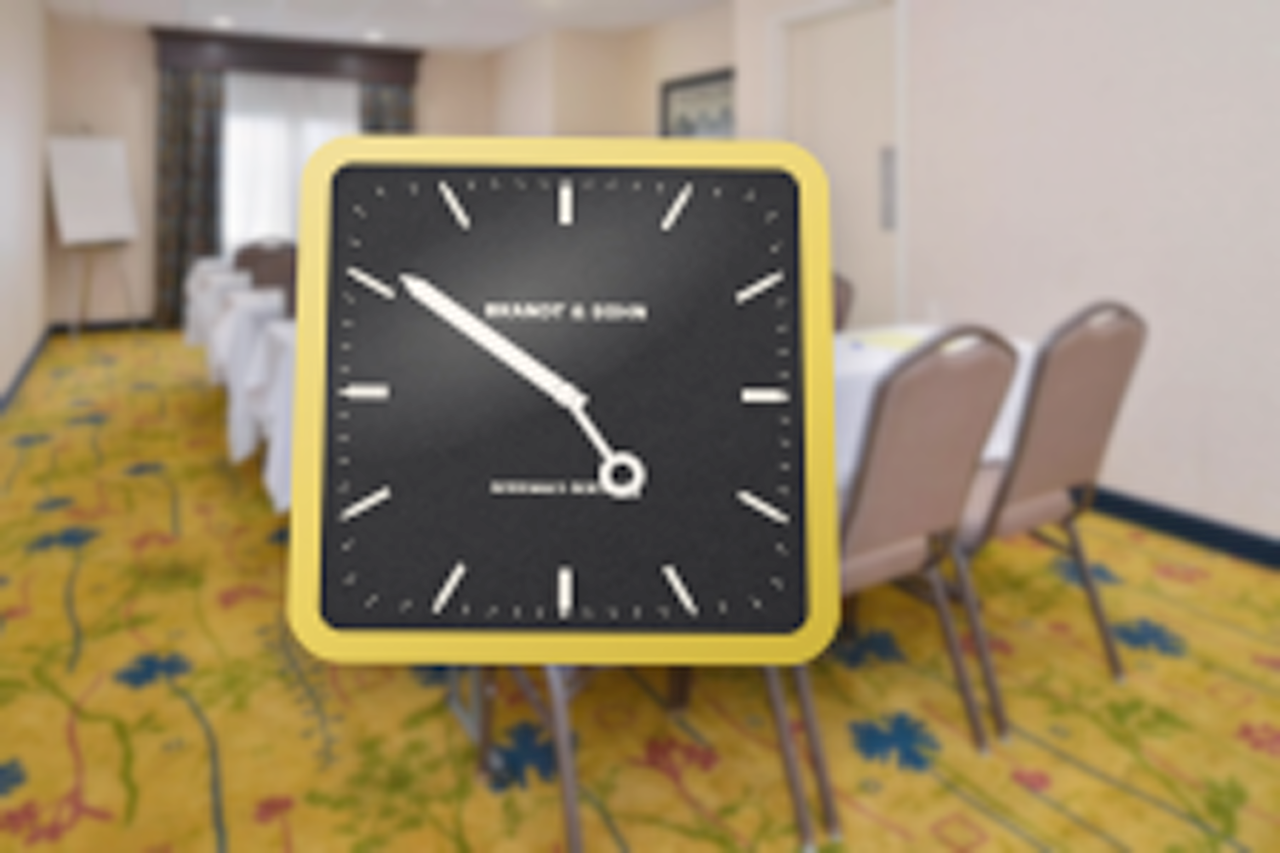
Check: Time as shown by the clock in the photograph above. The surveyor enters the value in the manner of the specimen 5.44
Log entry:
4.51
